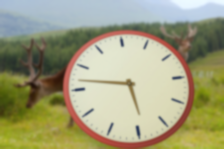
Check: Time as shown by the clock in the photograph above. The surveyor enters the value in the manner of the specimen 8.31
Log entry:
5.47
